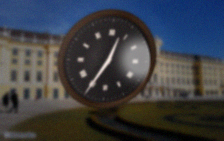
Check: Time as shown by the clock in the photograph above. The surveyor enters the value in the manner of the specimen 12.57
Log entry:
12.35
